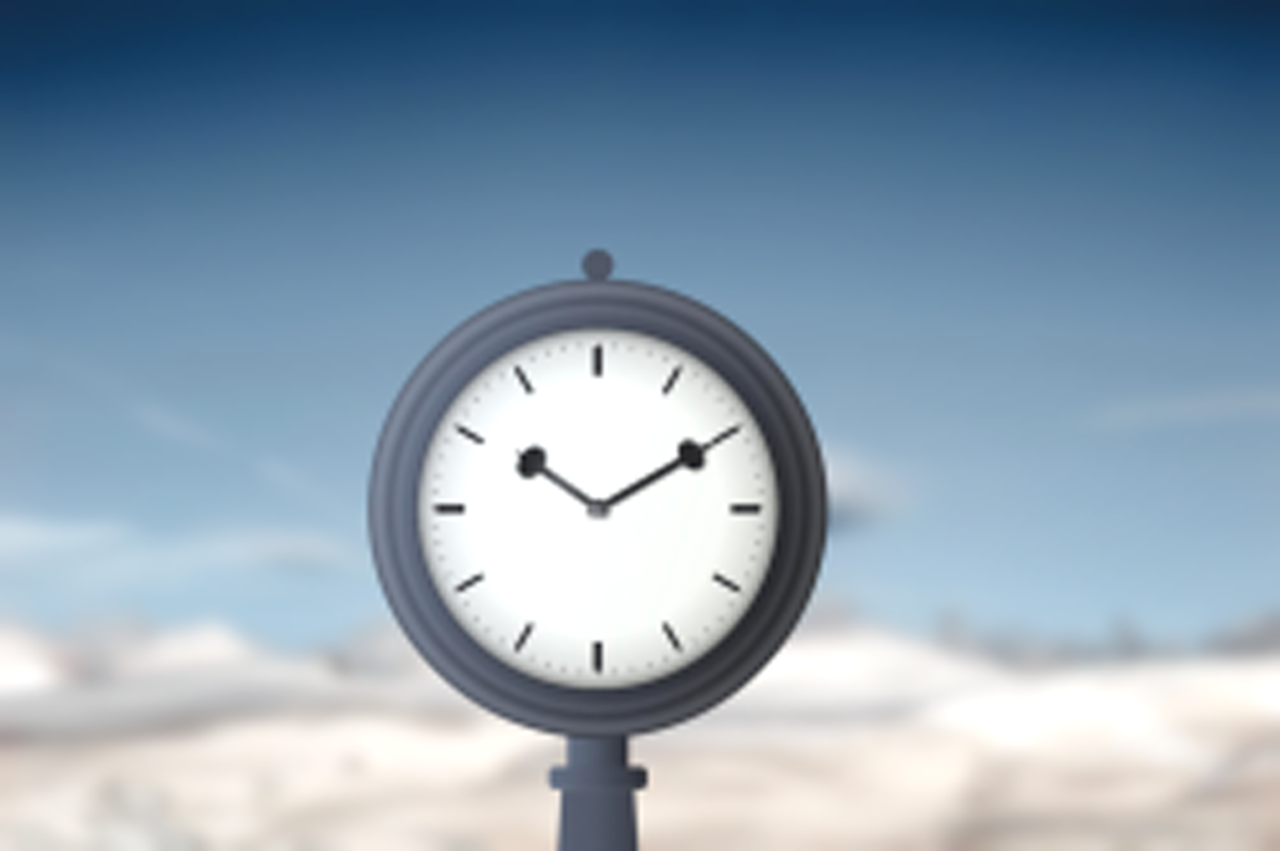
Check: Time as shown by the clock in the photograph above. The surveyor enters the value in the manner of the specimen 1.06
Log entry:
10.10
